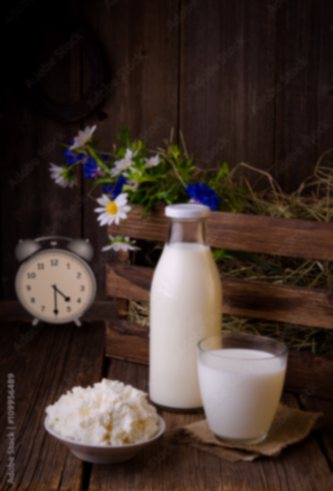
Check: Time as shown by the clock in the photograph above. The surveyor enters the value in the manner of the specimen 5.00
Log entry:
4.30
